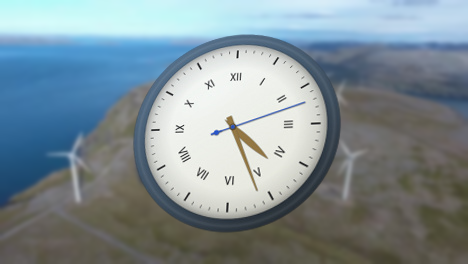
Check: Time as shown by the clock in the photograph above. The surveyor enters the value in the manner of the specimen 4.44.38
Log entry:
4.26.12
